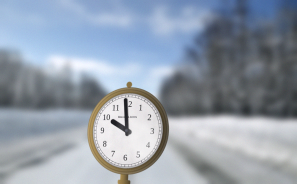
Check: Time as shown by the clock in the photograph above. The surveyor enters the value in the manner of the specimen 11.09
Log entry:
9.59
